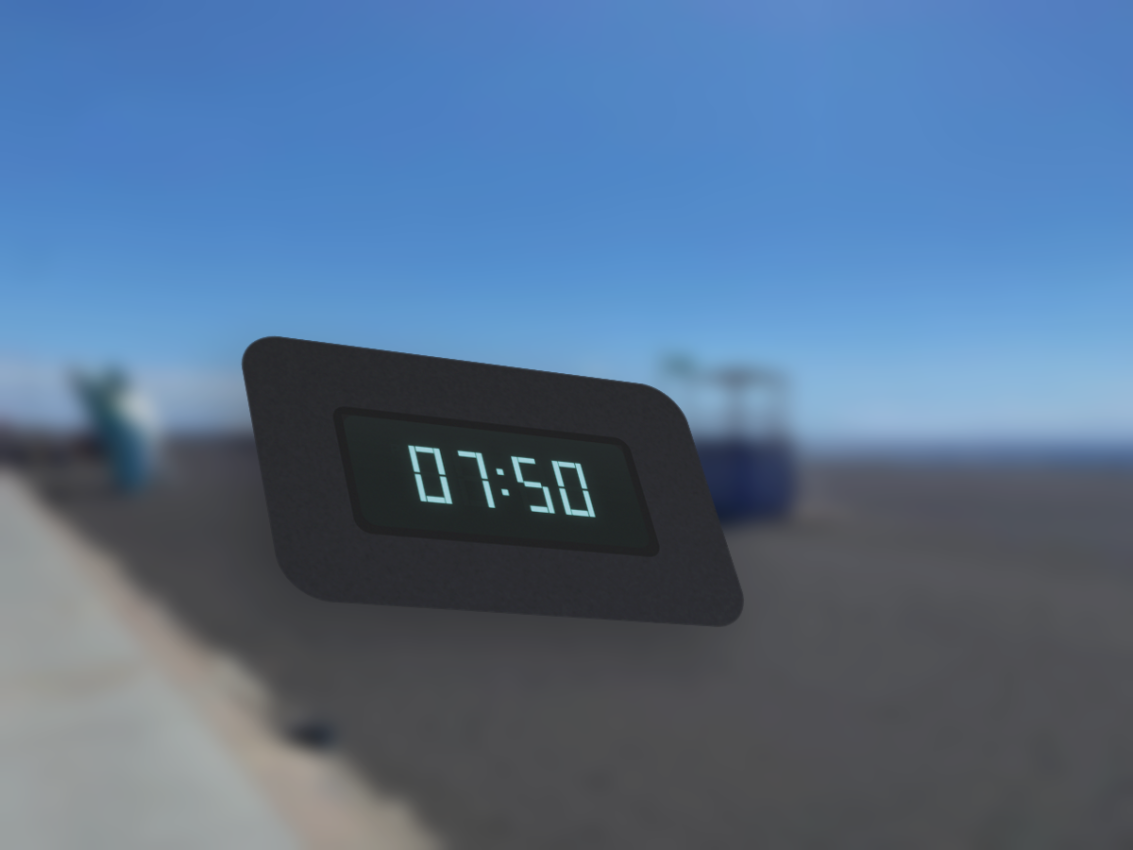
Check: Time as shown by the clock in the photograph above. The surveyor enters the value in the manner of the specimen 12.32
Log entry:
7.50
